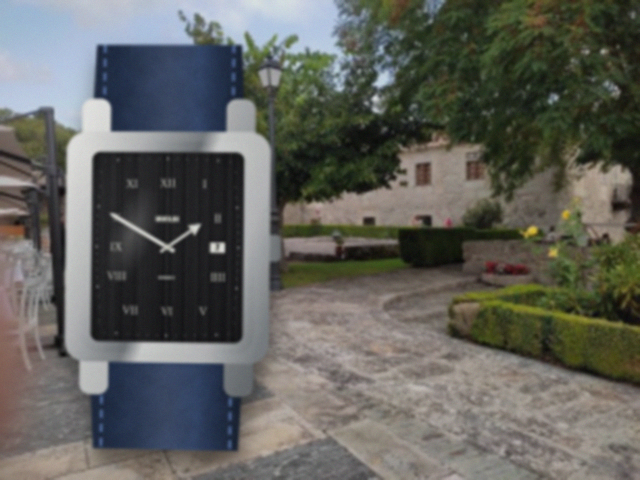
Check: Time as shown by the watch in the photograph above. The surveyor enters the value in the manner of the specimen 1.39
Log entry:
1.50
